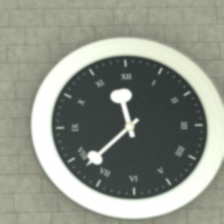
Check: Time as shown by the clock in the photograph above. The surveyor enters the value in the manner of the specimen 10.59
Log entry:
11.38
